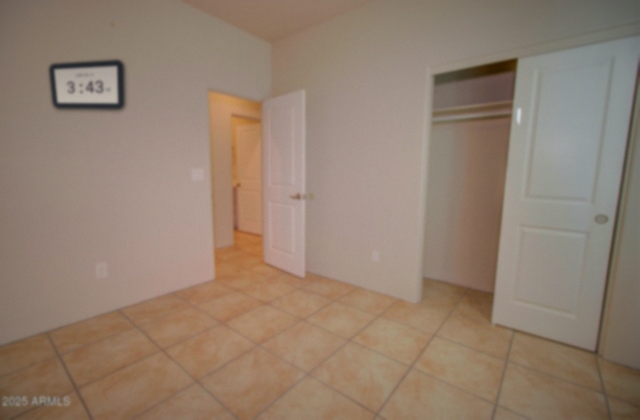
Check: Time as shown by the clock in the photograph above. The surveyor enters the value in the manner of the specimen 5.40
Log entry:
3.43
